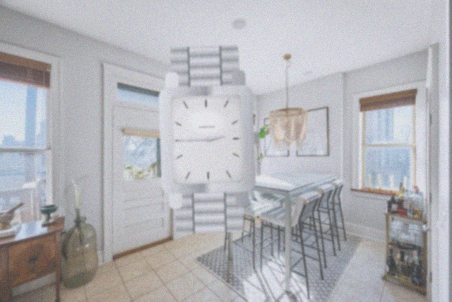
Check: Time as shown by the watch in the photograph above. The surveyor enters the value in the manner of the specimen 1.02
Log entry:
2.45
